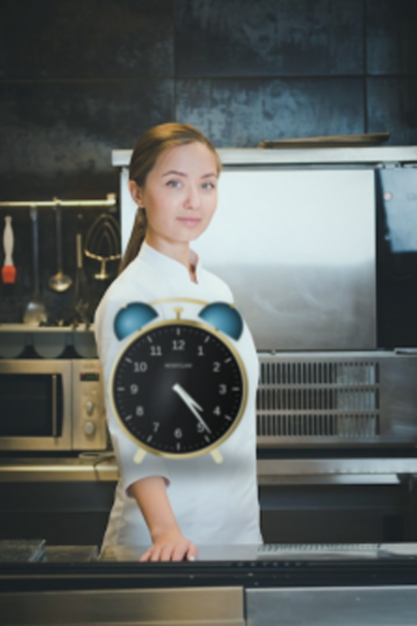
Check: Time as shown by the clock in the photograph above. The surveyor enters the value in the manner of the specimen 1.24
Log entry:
4.24
